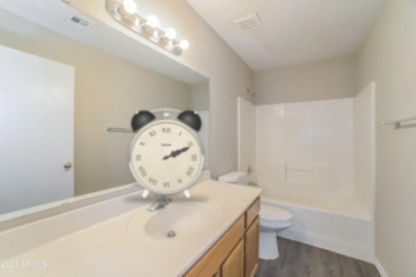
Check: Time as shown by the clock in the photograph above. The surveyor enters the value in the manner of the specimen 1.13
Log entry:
2.11
